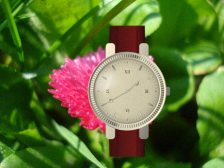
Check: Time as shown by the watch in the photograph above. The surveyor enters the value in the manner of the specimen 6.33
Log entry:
1.40
